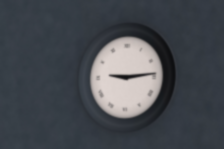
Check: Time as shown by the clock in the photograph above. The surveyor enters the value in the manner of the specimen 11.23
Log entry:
9.14
